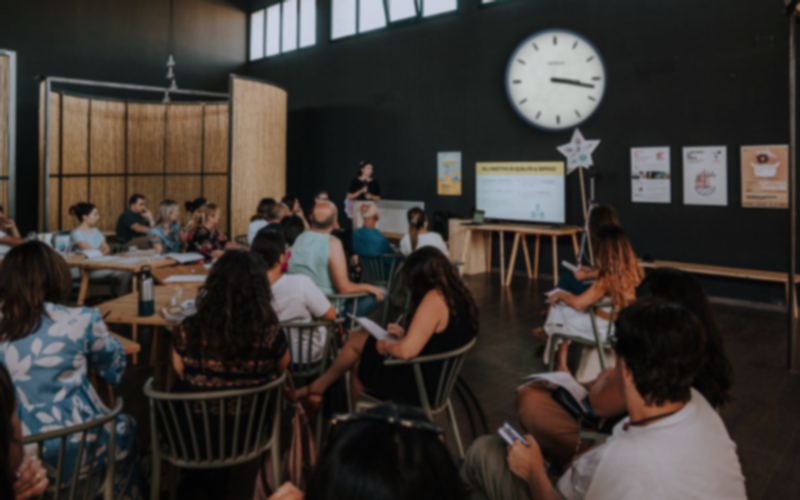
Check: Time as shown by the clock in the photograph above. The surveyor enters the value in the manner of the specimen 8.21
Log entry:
3.17
